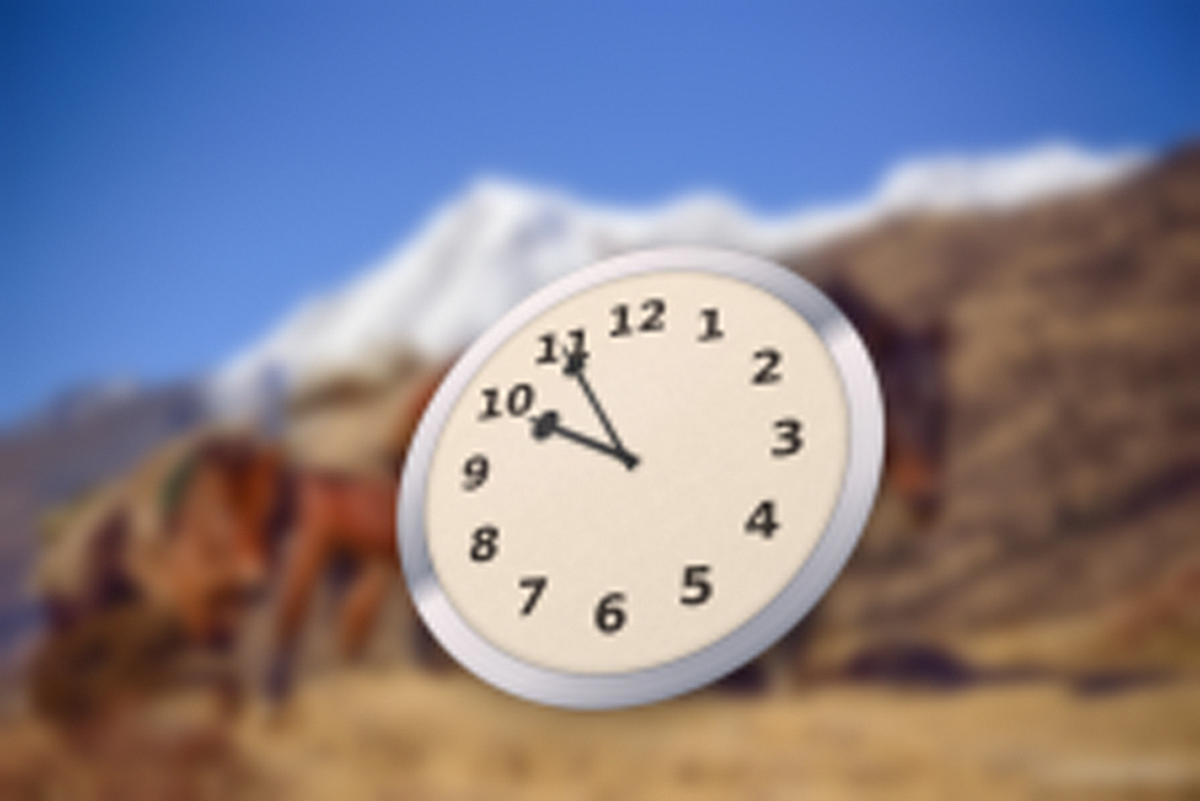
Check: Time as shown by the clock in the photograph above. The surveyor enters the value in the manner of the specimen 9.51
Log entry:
9.55
